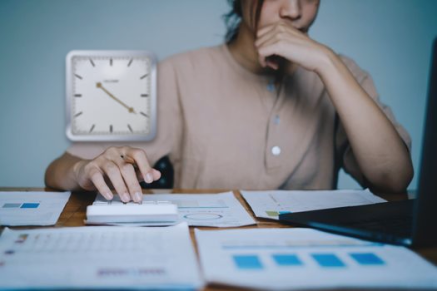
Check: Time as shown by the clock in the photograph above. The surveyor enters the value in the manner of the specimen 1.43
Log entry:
10.21
